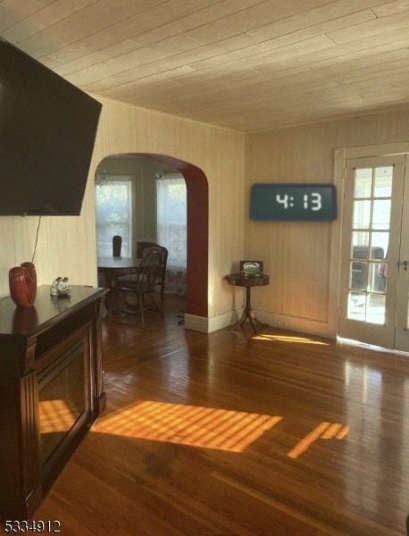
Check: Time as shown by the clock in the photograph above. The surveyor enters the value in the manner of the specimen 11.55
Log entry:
4.13
